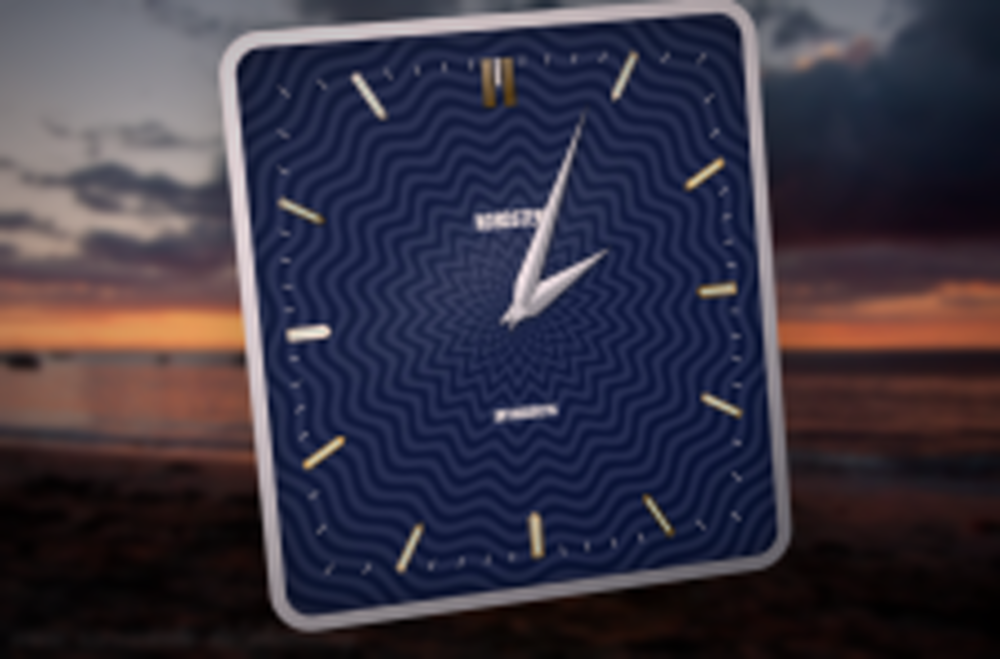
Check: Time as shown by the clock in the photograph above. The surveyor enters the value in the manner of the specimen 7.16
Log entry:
2.04
